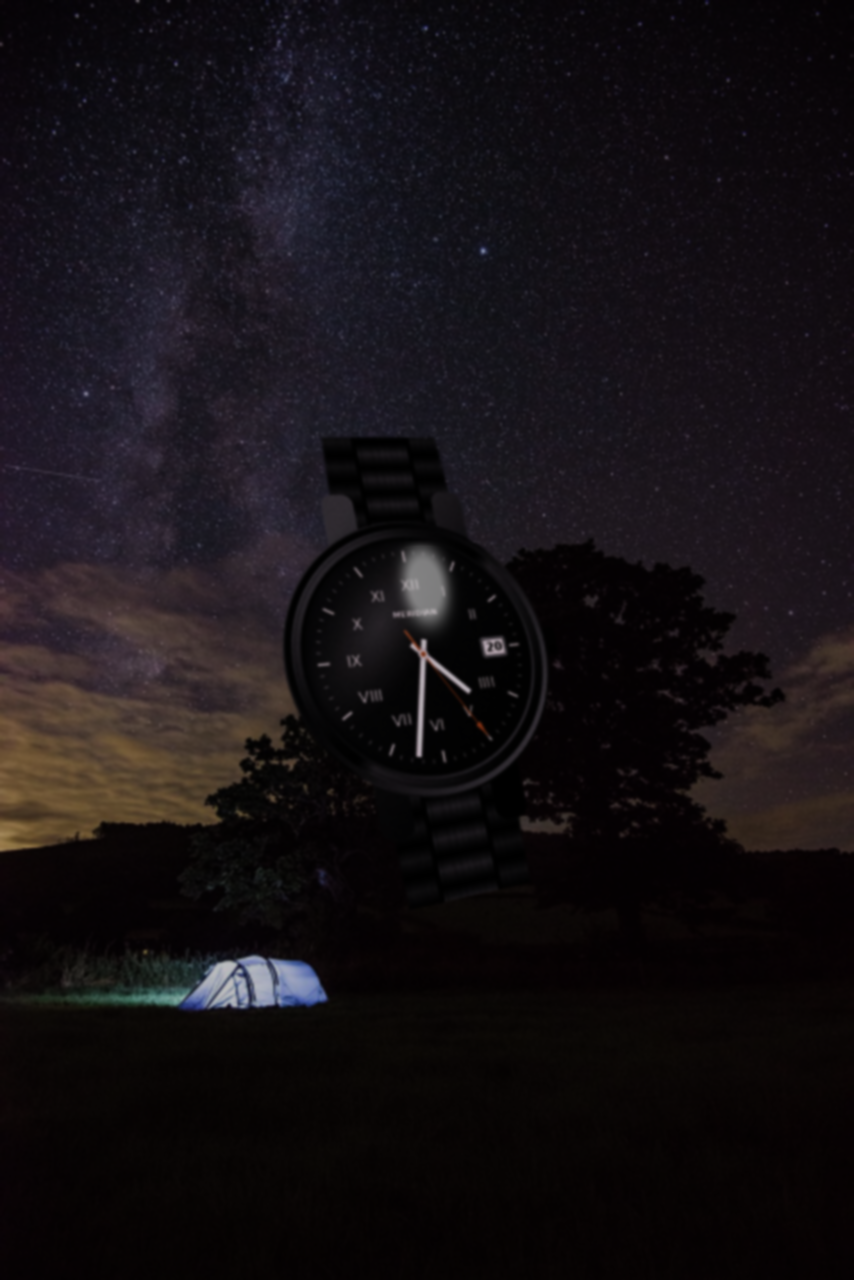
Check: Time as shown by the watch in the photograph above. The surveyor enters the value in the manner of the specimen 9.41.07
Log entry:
4.32.25
